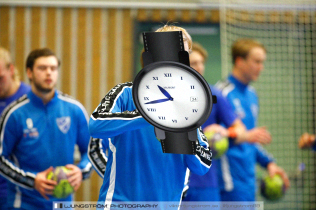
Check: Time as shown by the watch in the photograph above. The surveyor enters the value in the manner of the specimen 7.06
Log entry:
10.43
